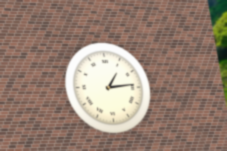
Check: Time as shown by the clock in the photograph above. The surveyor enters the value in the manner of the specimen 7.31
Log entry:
1.14
